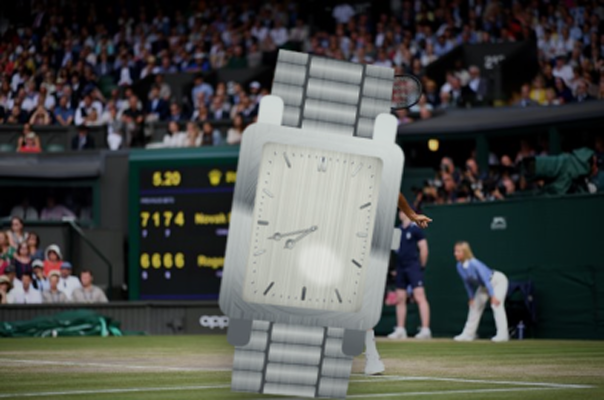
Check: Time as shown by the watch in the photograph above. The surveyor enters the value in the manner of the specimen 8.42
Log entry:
7.42
